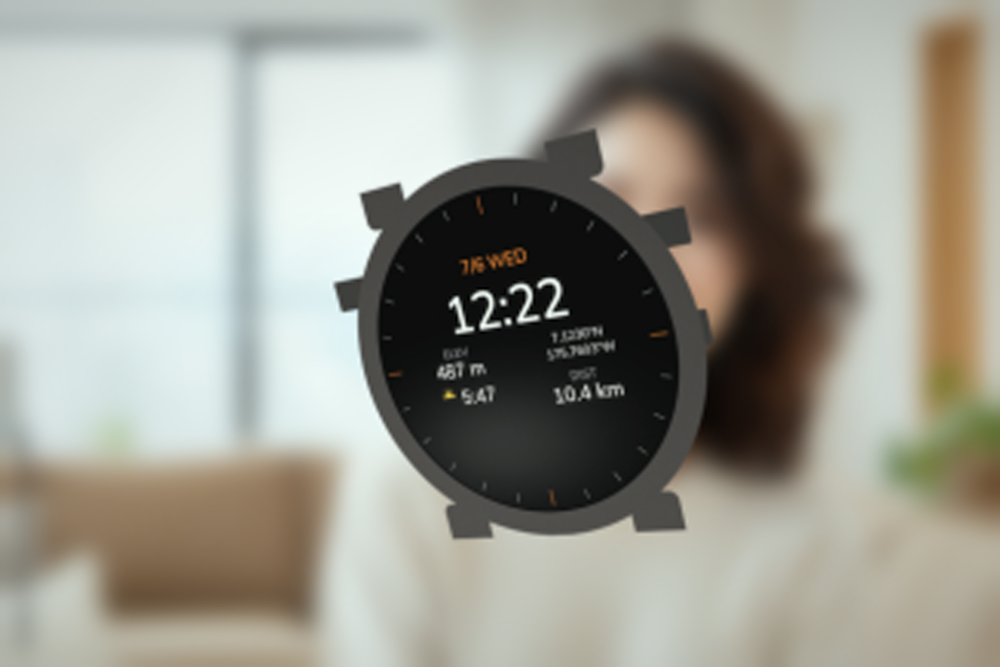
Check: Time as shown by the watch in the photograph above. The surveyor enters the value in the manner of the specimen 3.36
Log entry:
12.22
